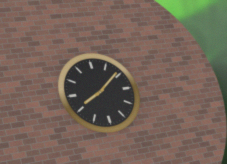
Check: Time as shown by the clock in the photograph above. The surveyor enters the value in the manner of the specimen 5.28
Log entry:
8.09
